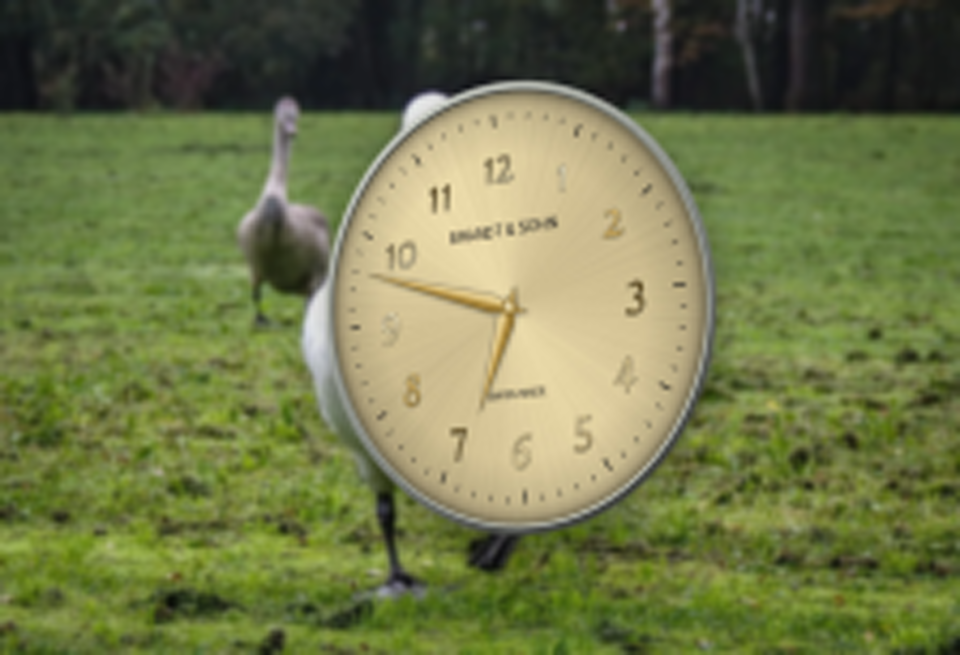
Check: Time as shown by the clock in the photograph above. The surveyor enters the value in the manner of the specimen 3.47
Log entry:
6.48
